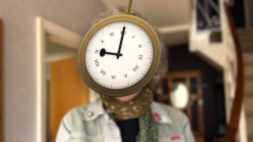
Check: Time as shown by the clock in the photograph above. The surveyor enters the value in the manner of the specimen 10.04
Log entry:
9.00
